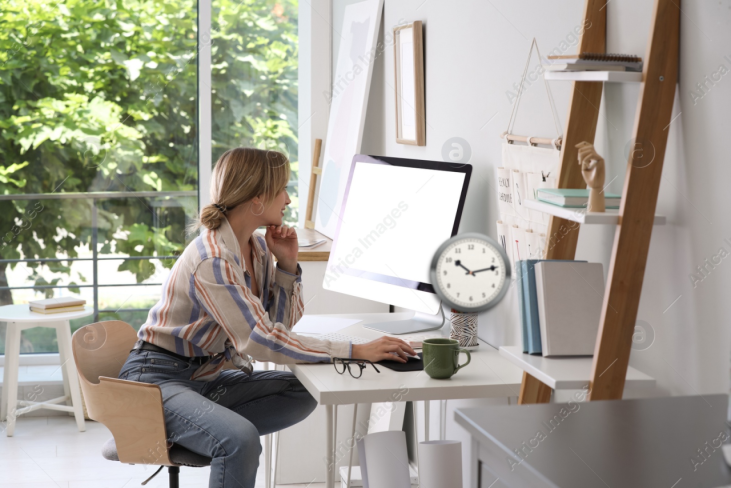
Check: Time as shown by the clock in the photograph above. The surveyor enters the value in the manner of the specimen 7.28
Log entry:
10.13
